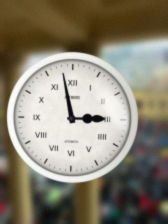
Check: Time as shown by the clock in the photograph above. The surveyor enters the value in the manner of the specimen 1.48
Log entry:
2.58
